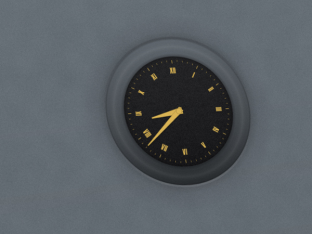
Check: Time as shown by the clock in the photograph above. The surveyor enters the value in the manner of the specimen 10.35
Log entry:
8.38
